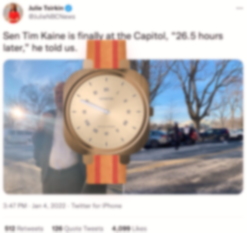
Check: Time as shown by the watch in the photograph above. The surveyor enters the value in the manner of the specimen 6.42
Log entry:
9.49
